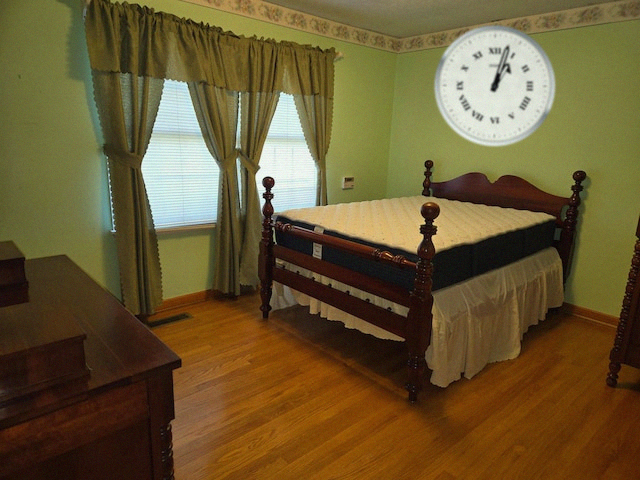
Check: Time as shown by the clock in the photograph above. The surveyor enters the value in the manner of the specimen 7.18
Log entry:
1.03
